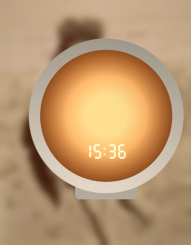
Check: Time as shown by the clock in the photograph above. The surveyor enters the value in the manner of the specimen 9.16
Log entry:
15.36
